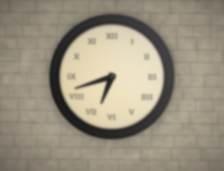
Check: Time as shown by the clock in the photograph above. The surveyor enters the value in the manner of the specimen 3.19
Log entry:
6.42
